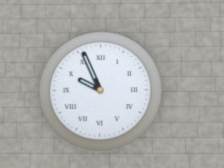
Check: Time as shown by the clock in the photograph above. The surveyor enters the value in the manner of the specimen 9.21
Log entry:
9.56
